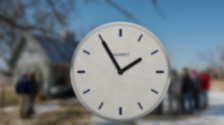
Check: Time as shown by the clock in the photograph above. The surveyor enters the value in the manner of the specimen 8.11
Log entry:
1.55
